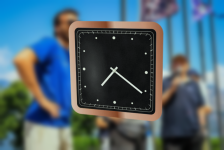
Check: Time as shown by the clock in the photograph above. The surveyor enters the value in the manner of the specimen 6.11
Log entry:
7.21
